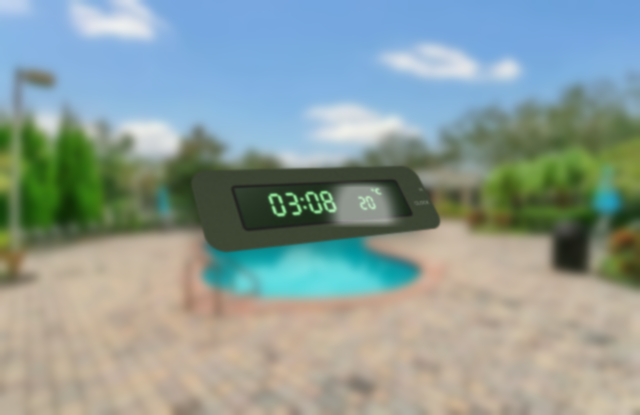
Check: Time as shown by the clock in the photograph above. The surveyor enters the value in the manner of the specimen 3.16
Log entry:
3.08
